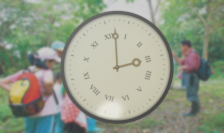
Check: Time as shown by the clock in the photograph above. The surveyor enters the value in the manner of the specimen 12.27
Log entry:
3.02
